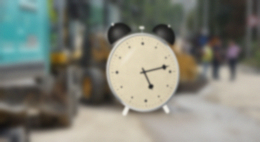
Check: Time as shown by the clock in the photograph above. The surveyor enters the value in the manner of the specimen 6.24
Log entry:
5.13
